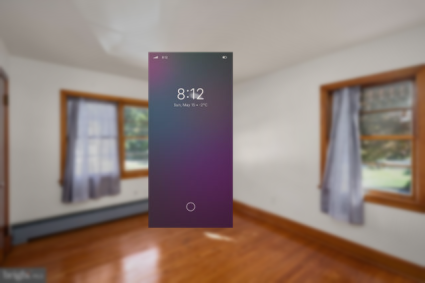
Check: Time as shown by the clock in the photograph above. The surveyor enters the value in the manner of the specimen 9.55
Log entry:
8.12
